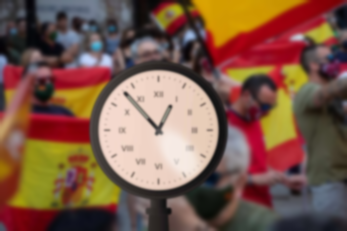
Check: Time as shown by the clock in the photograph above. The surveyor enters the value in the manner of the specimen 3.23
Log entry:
12.53
